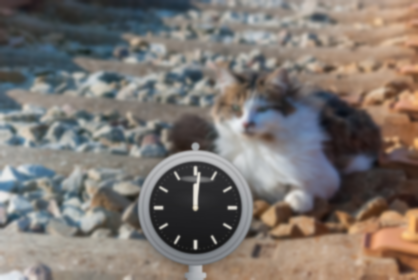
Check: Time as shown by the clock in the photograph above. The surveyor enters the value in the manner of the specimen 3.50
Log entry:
12.01
